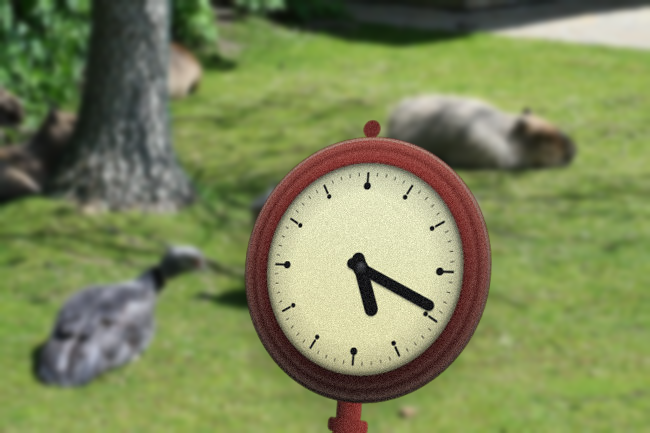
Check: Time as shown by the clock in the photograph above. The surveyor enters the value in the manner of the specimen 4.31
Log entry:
5.19
